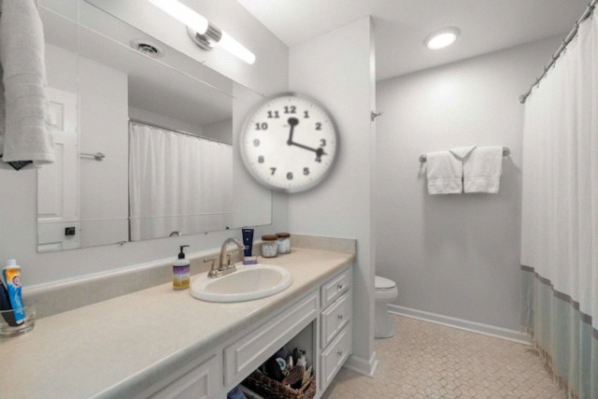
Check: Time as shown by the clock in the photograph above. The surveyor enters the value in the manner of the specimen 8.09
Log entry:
12.18
